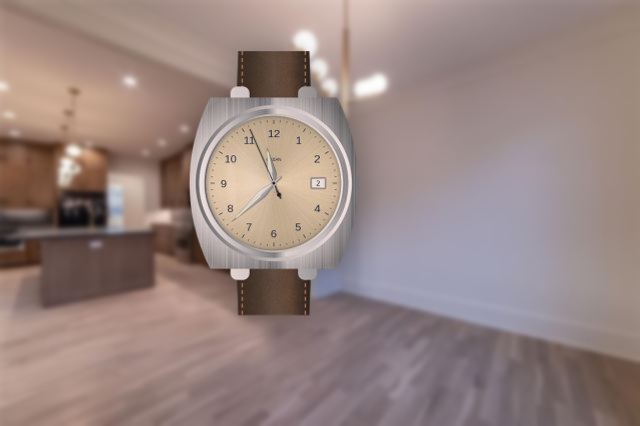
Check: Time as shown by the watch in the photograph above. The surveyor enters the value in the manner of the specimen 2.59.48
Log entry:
11.37.56
